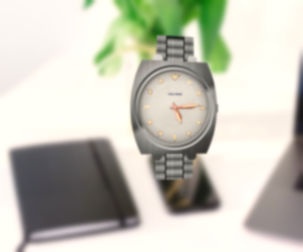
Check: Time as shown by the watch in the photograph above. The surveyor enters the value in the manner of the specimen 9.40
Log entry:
5.14
